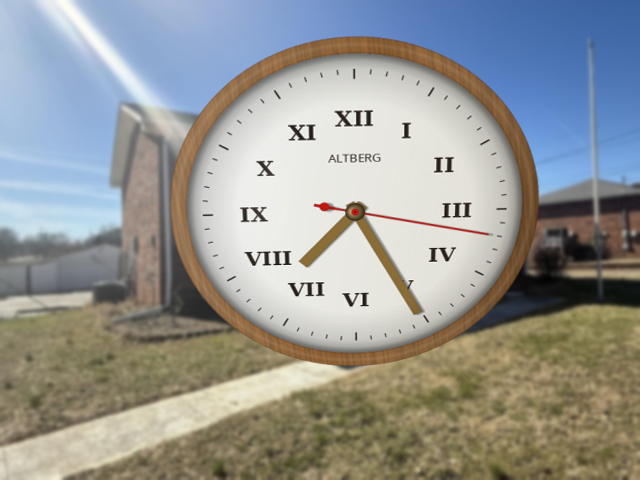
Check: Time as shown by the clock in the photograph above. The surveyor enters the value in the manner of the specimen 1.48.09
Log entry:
7.25.17
